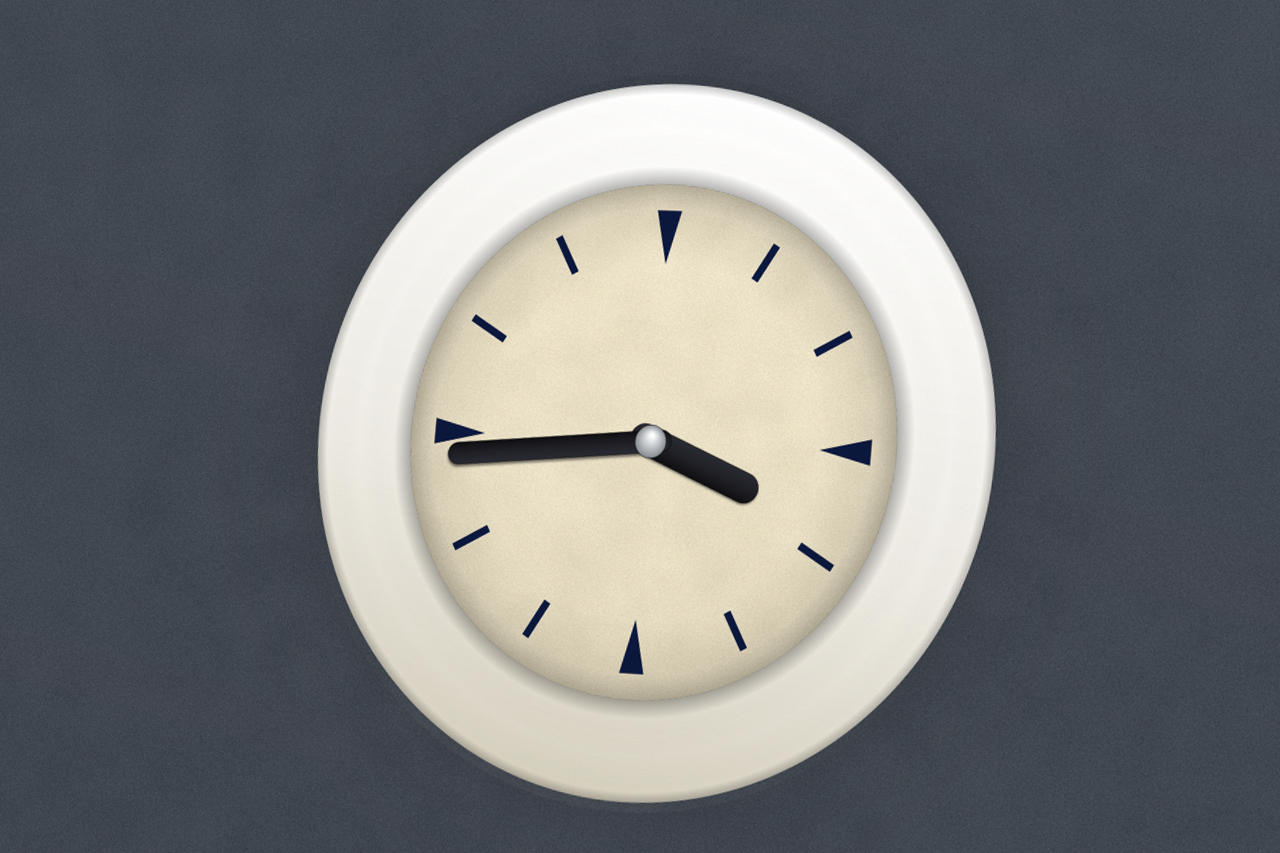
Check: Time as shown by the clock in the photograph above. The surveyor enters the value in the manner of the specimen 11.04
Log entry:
3.44
